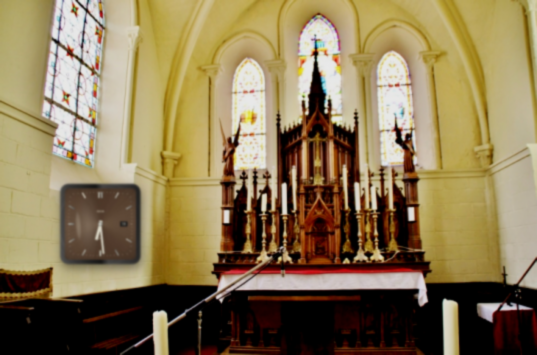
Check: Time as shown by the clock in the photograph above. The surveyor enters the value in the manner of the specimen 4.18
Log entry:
6.29
